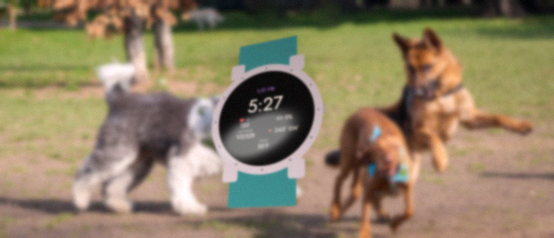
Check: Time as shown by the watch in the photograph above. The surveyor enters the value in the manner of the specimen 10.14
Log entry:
5.27
